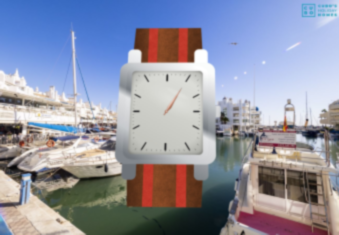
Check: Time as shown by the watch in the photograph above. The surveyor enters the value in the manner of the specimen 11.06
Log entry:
1.05
